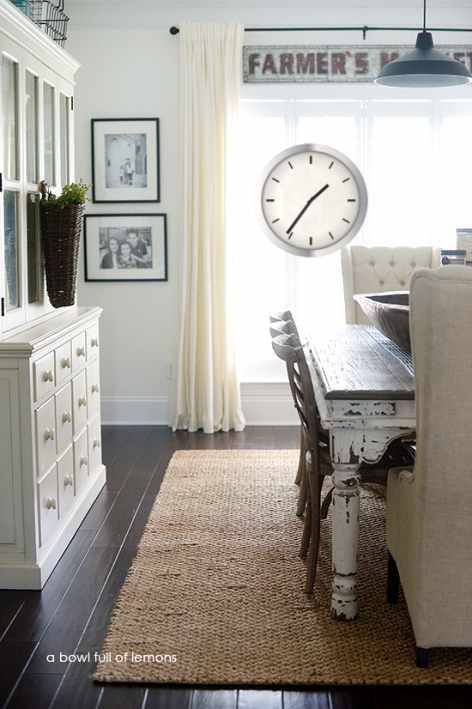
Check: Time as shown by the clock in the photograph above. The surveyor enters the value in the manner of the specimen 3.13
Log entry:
1.36
